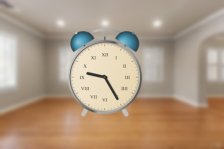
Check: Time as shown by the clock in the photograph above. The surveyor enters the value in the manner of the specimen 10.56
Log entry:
9.25
